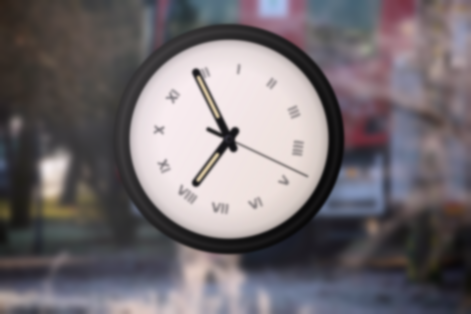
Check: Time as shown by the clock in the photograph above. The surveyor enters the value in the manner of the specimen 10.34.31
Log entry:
7.59.23
